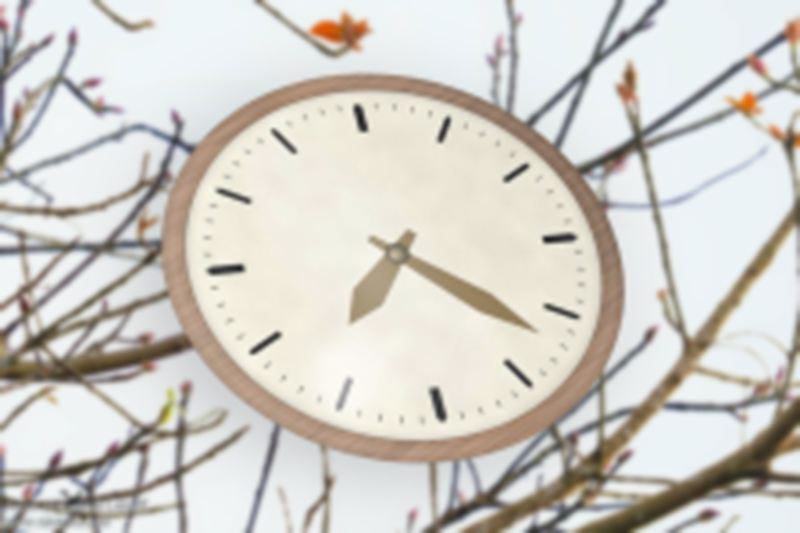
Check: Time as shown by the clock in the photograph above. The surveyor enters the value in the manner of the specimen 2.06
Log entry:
7.22
